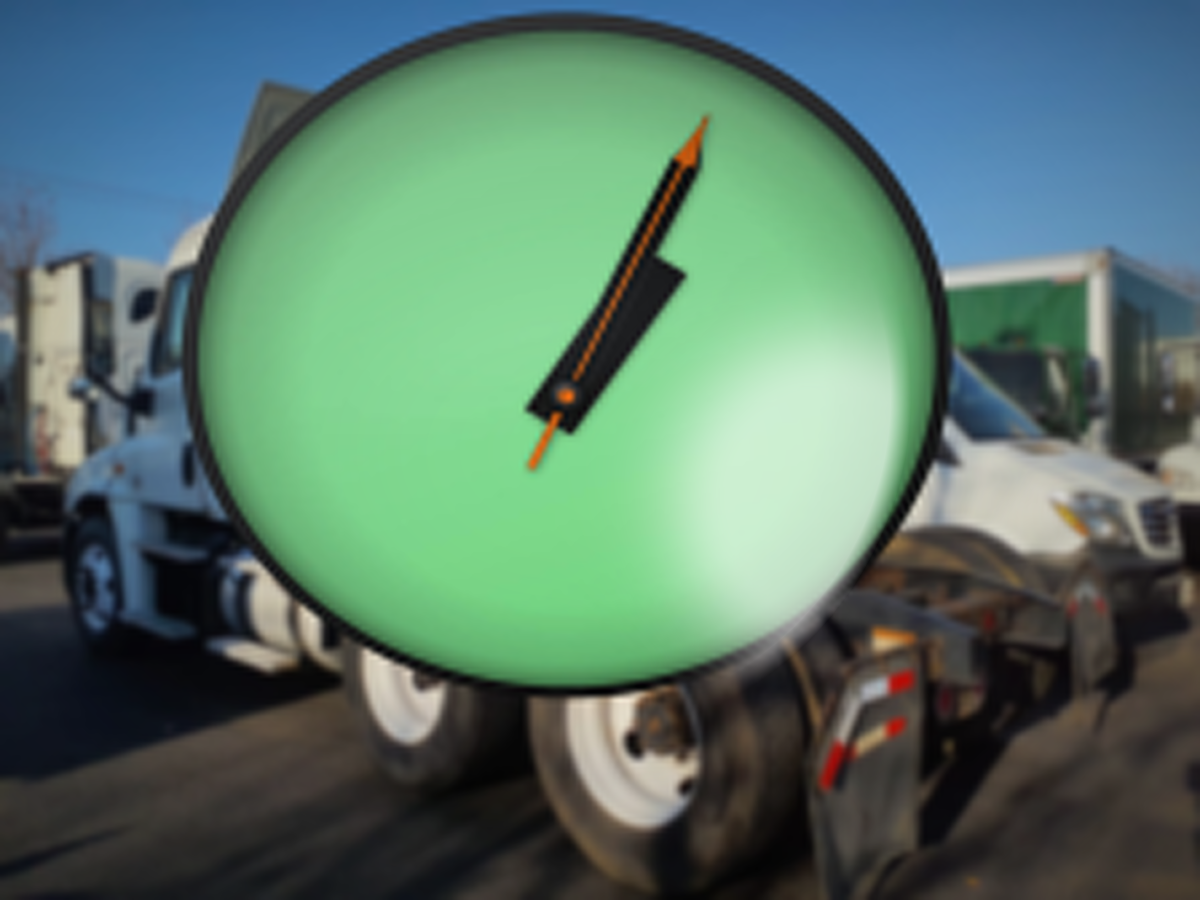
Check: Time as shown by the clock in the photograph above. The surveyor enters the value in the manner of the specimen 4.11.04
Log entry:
1.04.04
